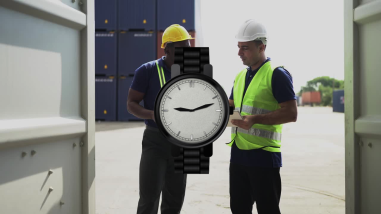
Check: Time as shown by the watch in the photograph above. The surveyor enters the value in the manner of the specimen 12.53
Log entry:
9.12
